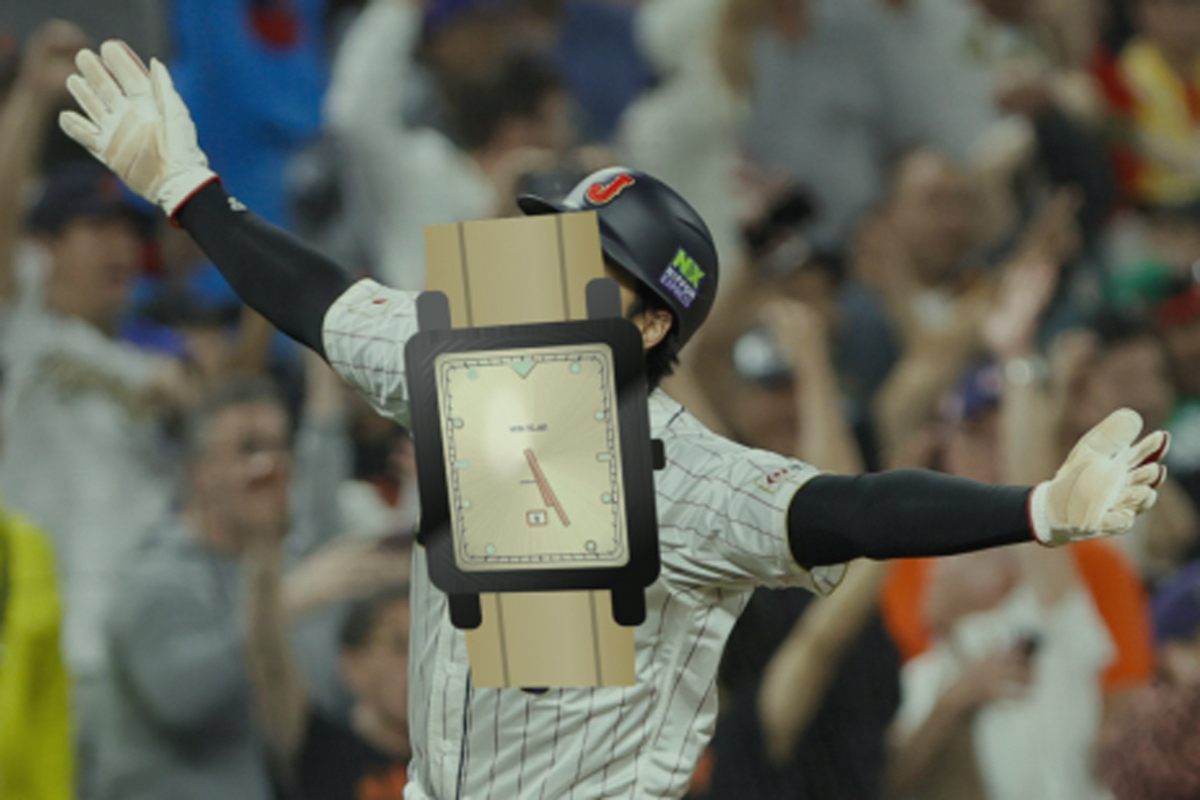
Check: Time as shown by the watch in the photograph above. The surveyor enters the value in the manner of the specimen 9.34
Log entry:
5.26
